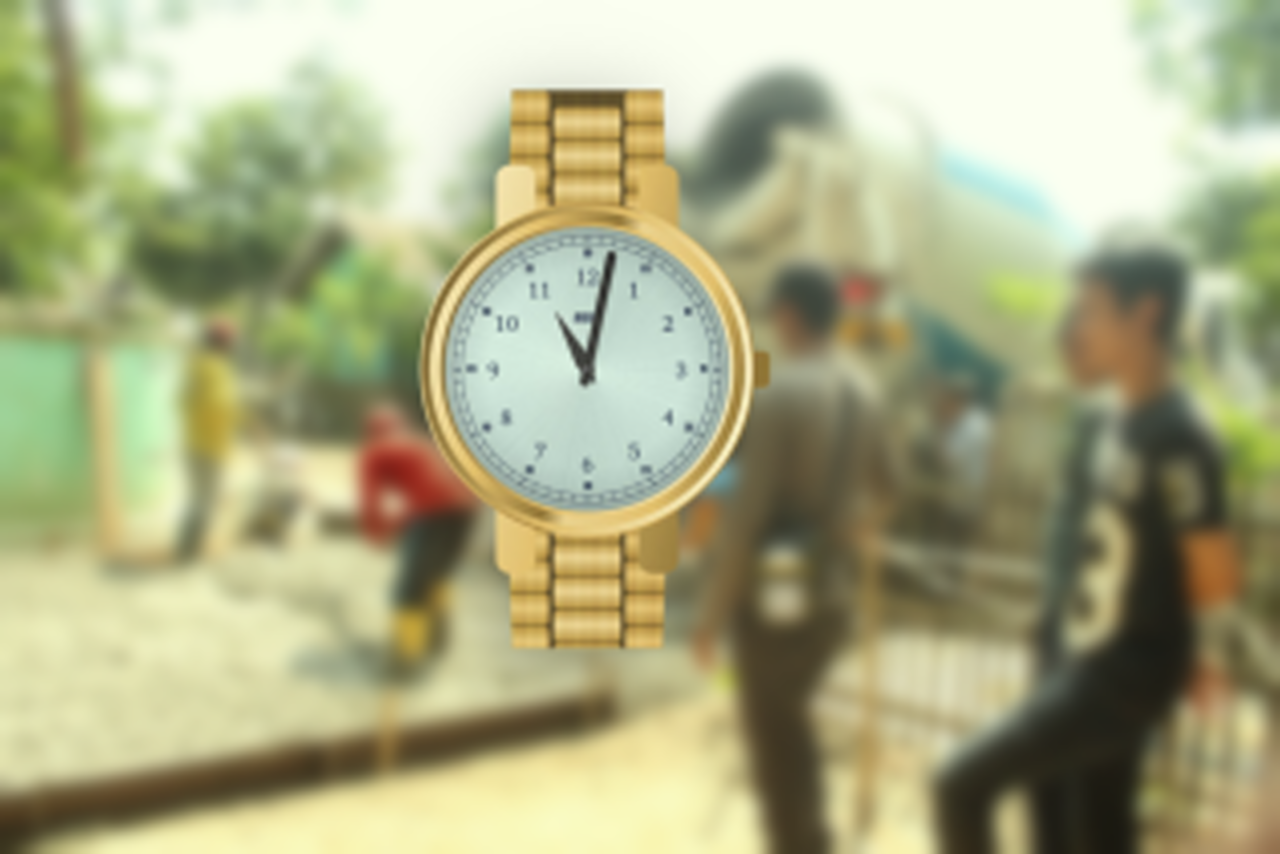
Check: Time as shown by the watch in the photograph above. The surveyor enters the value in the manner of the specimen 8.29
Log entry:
11.02
